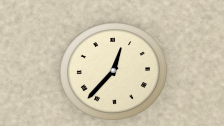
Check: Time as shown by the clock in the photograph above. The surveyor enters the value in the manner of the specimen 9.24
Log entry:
12.37
